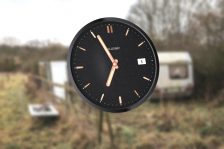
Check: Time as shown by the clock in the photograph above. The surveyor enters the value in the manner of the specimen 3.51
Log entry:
6.56
